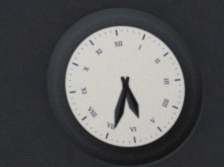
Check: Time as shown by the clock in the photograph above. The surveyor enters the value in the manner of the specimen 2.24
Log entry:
5.34
